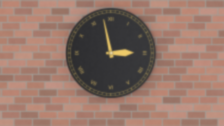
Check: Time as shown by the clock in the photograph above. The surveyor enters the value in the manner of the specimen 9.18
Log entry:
2.58
